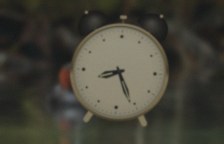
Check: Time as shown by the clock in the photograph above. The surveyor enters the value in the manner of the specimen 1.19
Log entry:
8.26
